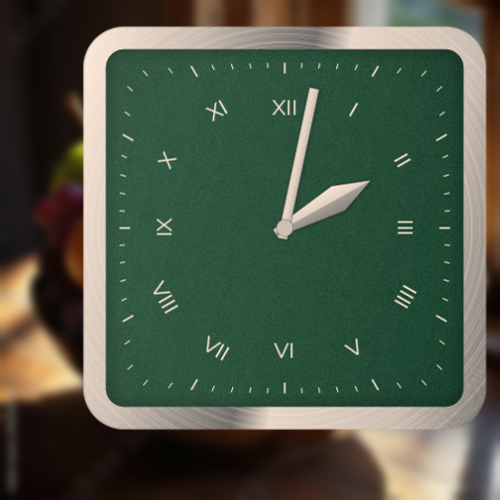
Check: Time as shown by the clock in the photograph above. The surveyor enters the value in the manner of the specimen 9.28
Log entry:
2.02
